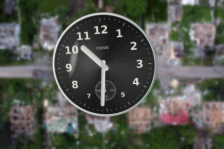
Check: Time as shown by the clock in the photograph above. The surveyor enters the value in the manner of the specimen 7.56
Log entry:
10.31
